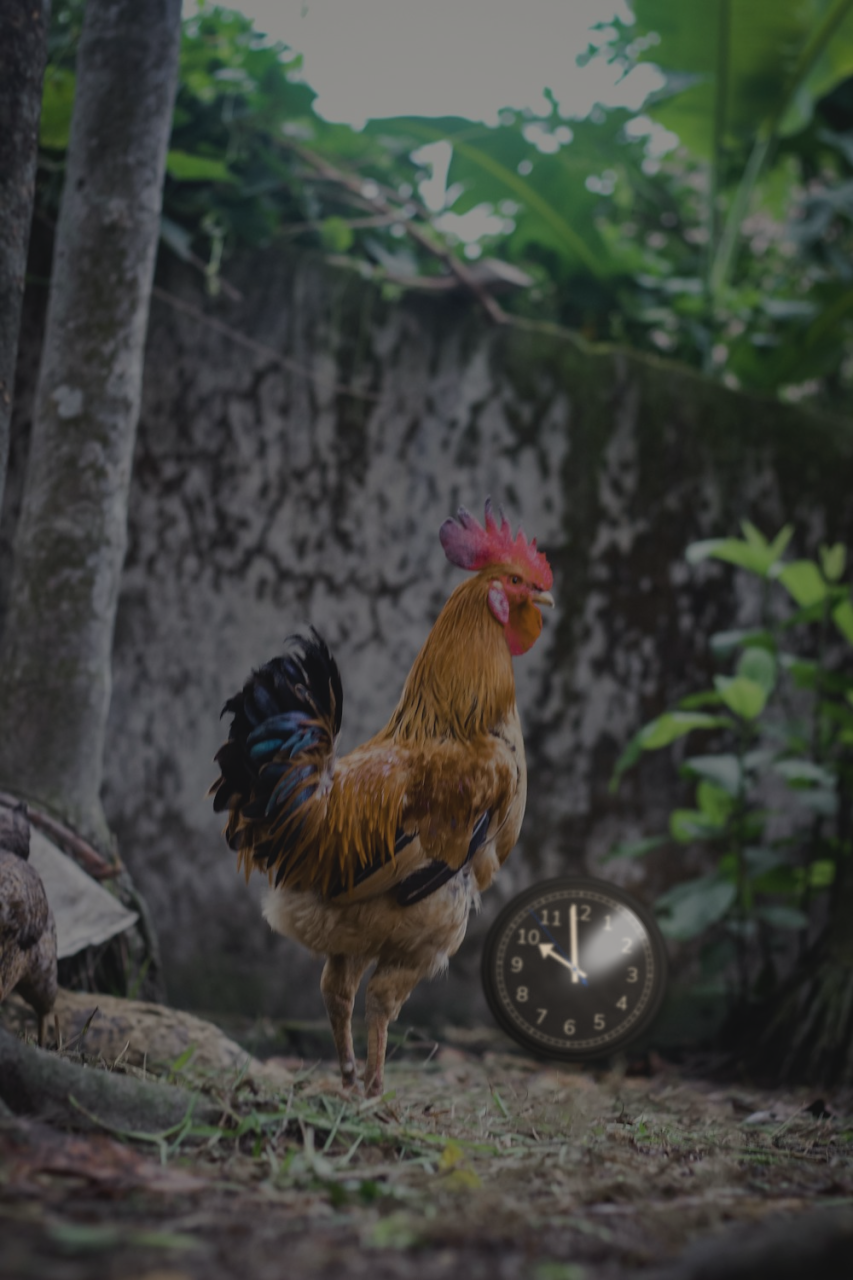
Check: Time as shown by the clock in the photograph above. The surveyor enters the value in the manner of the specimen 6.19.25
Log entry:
9.58.53
